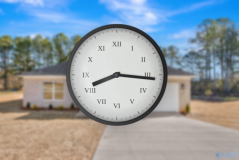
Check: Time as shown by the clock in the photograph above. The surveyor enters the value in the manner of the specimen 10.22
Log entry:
8.16
